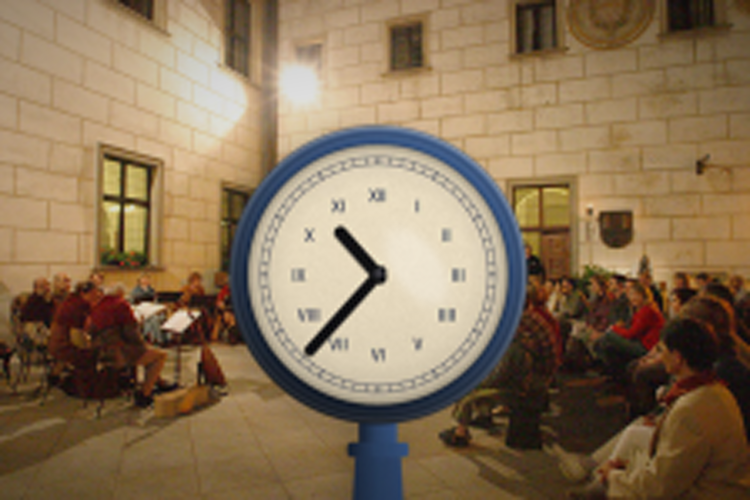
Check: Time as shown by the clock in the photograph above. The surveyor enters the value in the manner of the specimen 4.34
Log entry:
10.37
